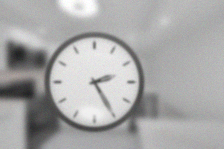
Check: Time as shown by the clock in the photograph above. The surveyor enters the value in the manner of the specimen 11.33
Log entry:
2.25
